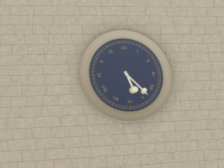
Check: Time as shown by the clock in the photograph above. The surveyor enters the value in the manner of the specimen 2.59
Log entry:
5.23
